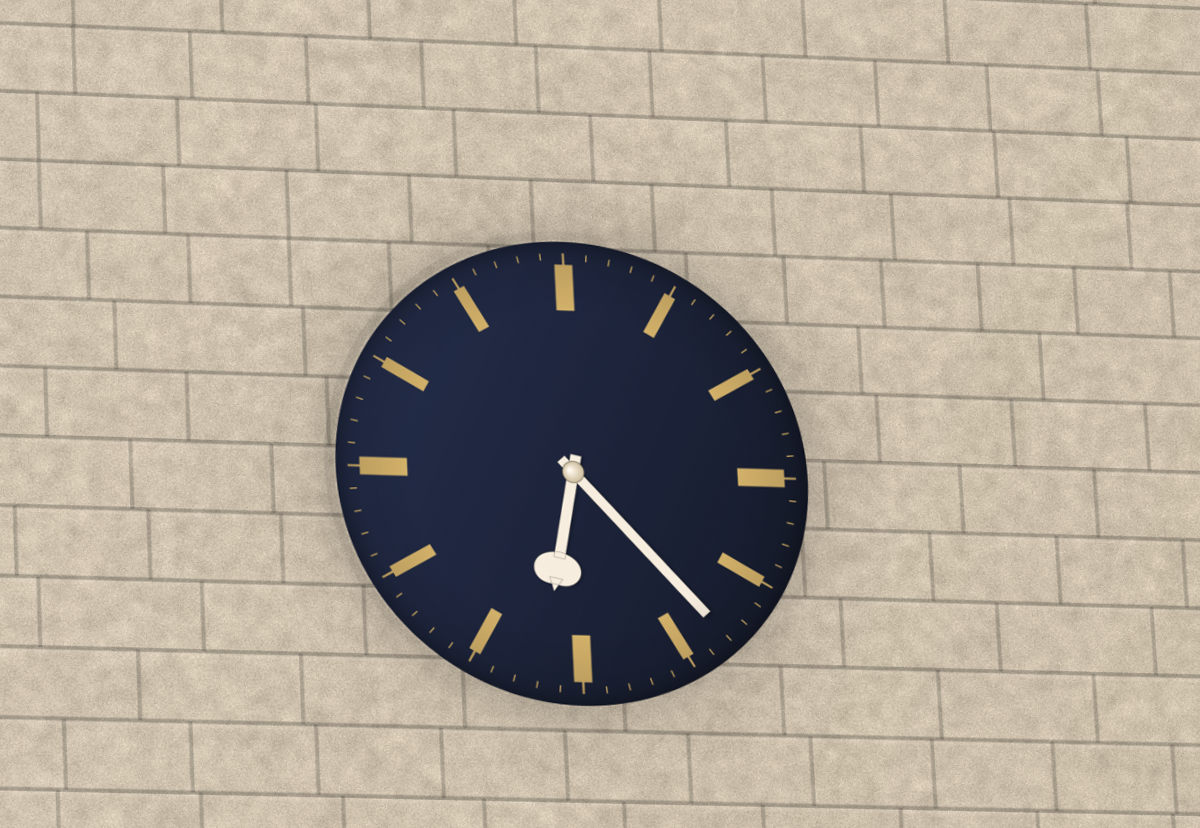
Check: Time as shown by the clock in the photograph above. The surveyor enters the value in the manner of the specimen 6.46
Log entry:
6.23
